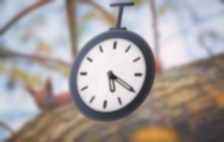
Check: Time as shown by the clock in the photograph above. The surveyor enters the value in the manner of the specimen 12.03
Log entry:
5.20
